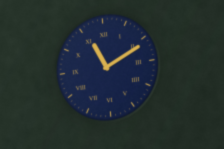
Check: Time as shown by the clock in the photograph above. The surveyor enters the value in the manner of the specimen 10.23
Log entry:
11.11
